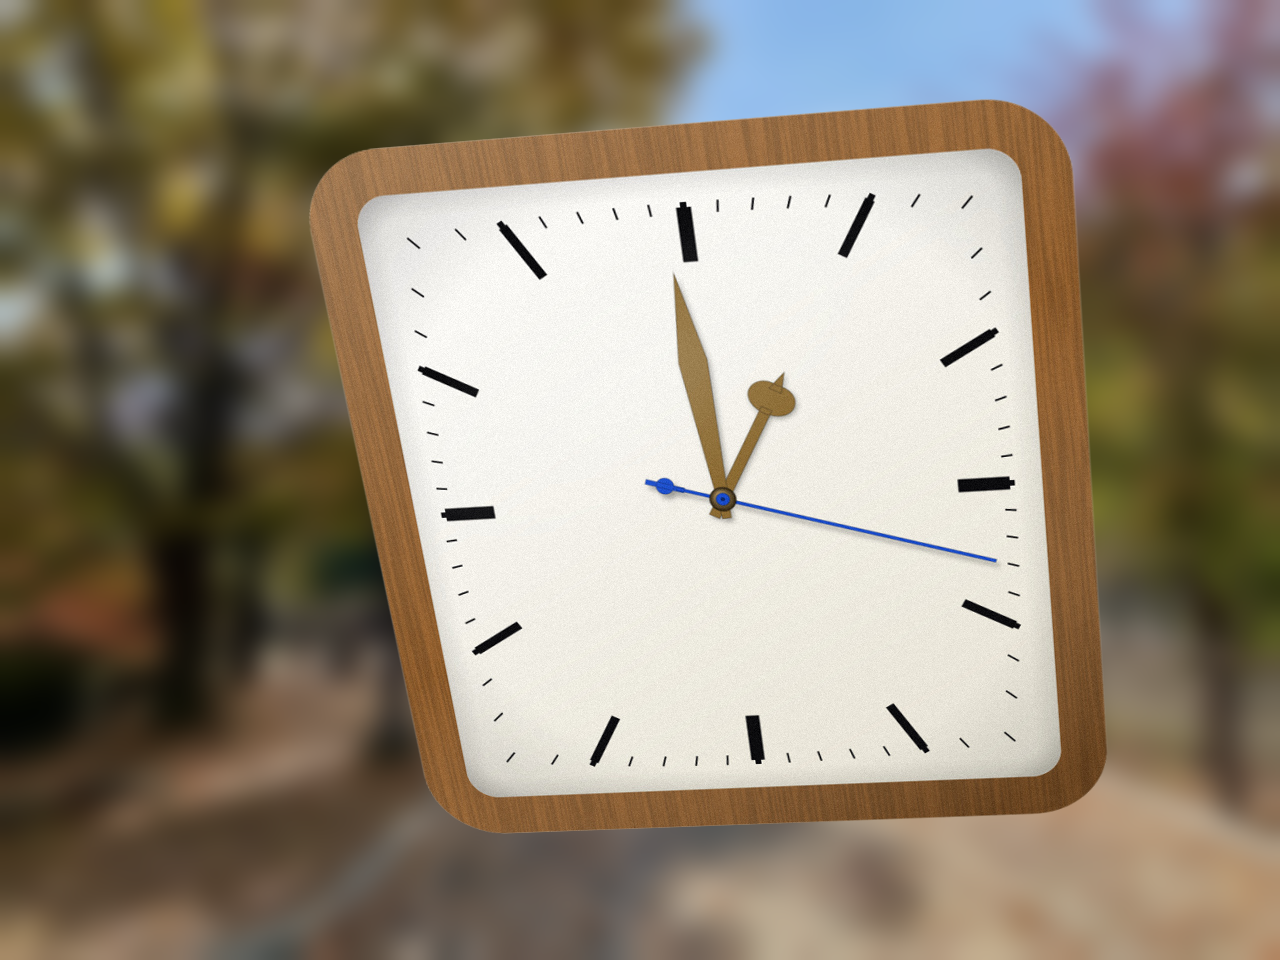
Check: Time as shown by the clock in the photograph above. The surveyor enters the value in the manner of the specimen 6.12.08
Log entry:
12.59.18
